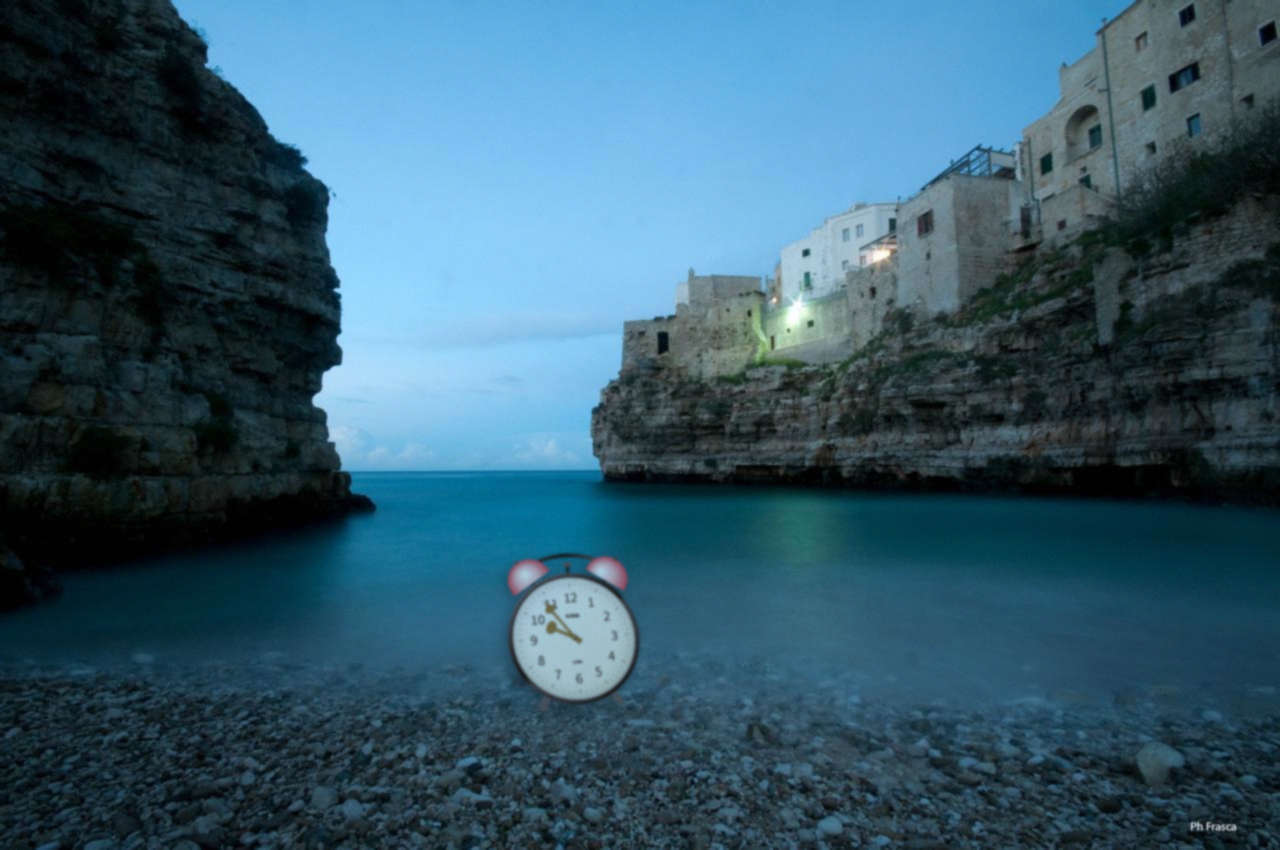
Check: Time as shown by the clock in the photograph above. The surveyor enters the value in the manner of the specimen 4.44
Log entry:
9.54
